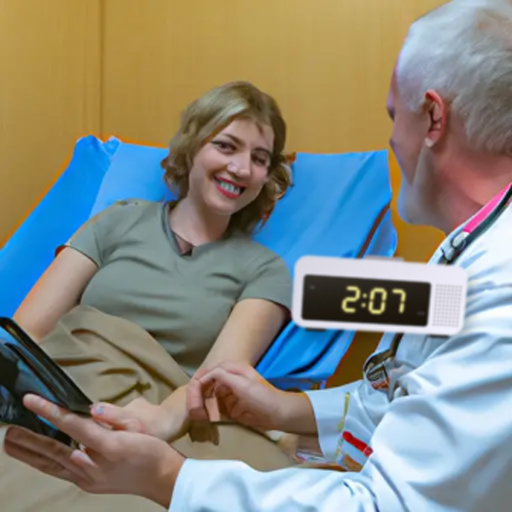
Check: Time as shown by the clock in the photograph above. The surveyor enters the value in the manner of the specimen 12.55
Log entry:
2.07
